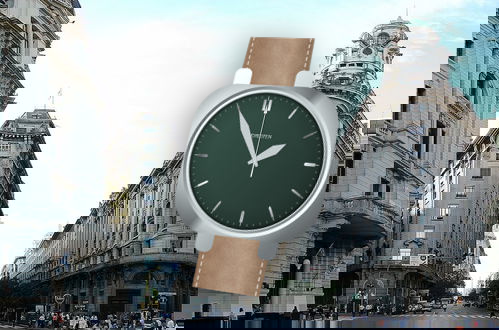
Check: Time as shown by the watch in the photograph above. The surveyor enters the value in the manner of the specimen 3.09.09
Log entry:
1.55.00
